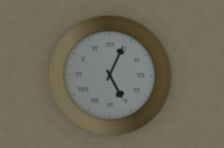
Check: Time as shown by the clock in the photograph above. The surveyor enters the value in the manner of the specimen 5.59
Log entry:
5.04
